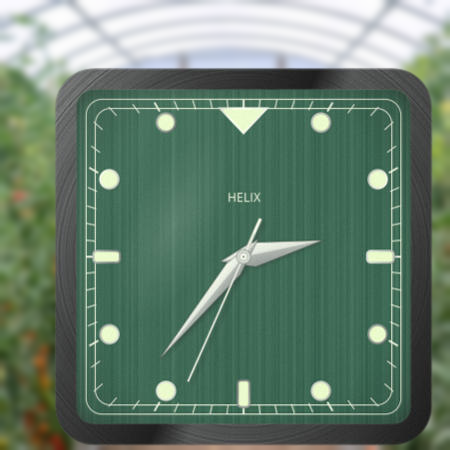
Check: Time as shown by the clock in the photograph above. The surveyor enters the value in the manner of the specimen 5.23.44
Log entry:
2.36.34
